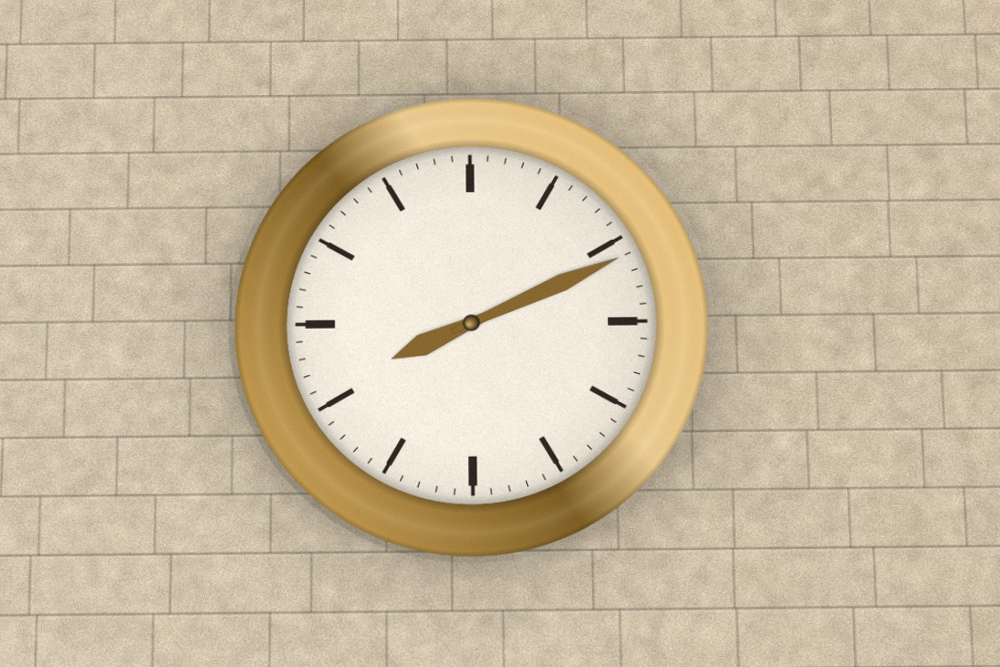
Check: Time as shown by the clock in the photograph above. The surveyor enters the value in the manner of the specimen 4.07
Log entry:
8.11
